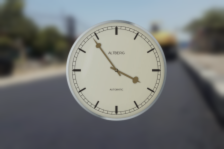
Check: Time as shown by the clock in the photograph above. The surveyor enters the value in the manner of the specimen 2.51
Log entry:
3.54
